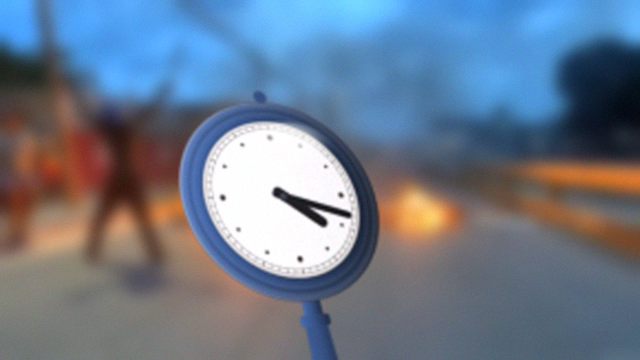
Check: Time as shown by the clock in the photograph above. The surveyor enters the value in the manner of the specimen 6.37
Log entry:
4.18
